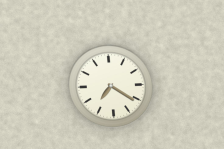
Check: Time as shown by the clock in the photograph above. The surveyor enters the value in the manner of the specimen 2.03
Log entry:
7.21
